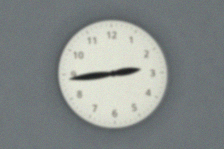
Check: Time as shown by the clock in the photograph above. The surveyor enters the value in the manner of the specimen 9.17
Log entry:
2.44
